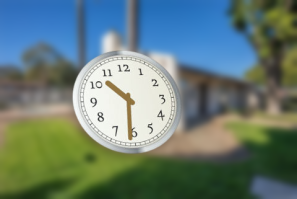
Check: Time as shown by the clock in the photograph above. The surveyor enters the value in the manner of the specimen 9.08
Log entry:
10.31
